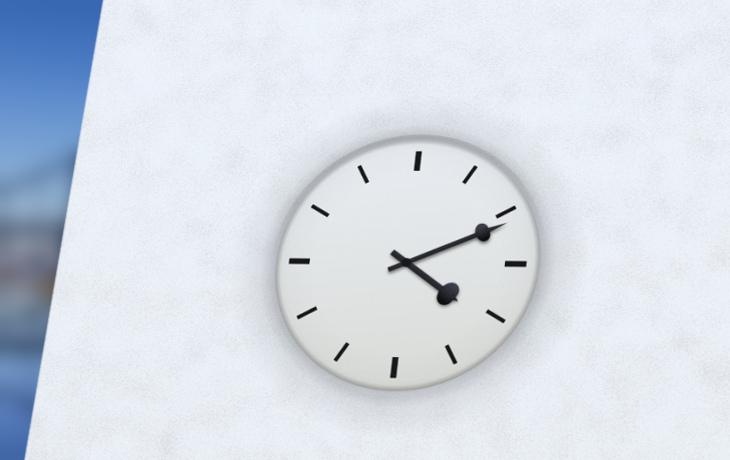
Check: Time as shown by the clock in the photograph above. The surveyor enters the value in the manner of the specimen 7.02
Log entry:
4.11
